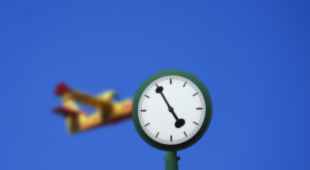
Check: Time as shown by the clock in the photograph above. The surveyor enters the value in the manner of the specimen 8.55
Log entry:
4.55
